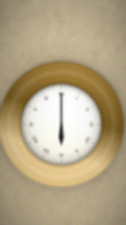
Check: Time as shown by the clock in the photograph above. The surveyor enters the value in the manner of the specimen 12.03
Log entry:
6.00
